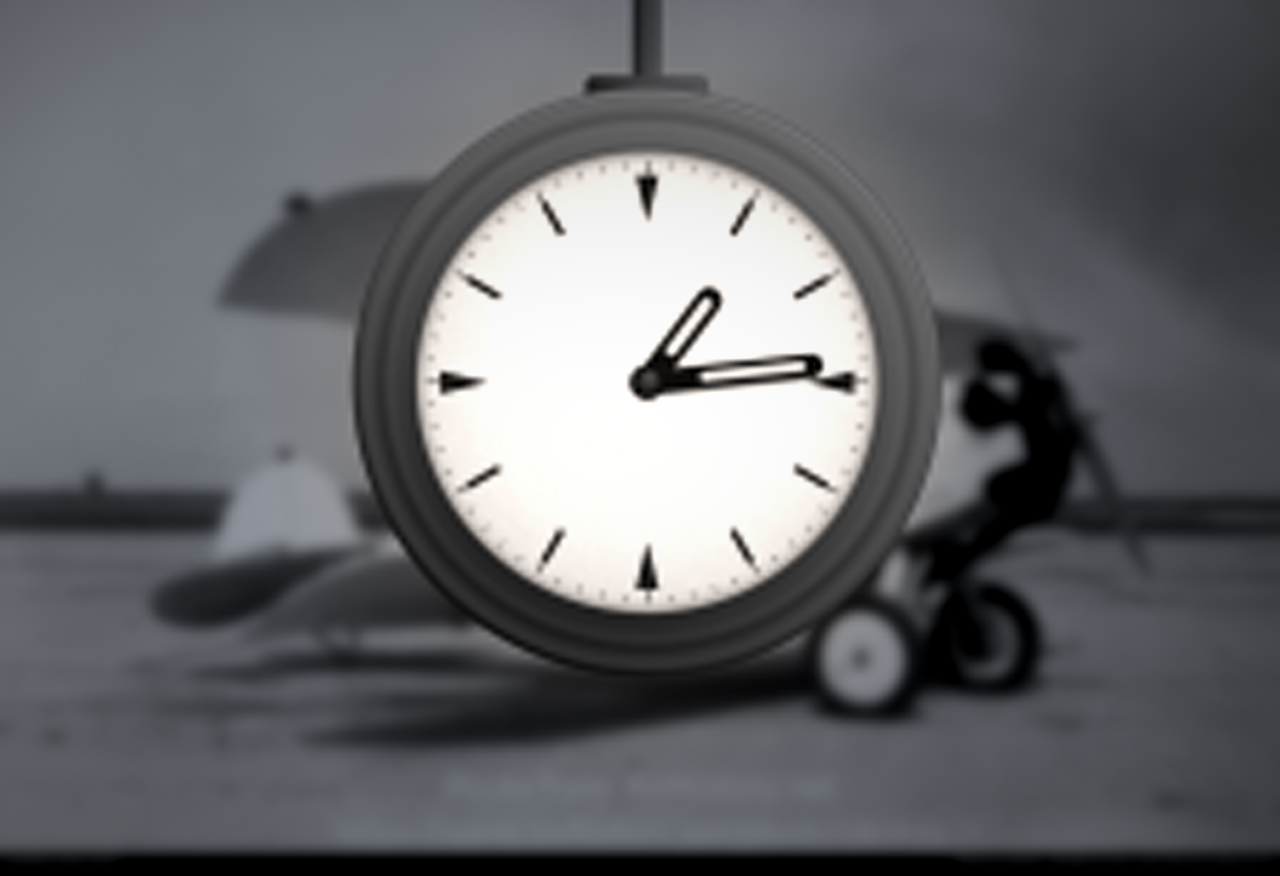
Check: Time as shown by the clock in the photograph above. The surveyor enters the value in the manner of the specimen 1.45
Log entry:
1.14
